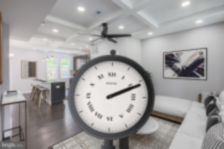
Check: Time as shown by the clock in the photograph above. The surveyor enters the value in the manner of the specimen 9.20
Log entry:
2.11
